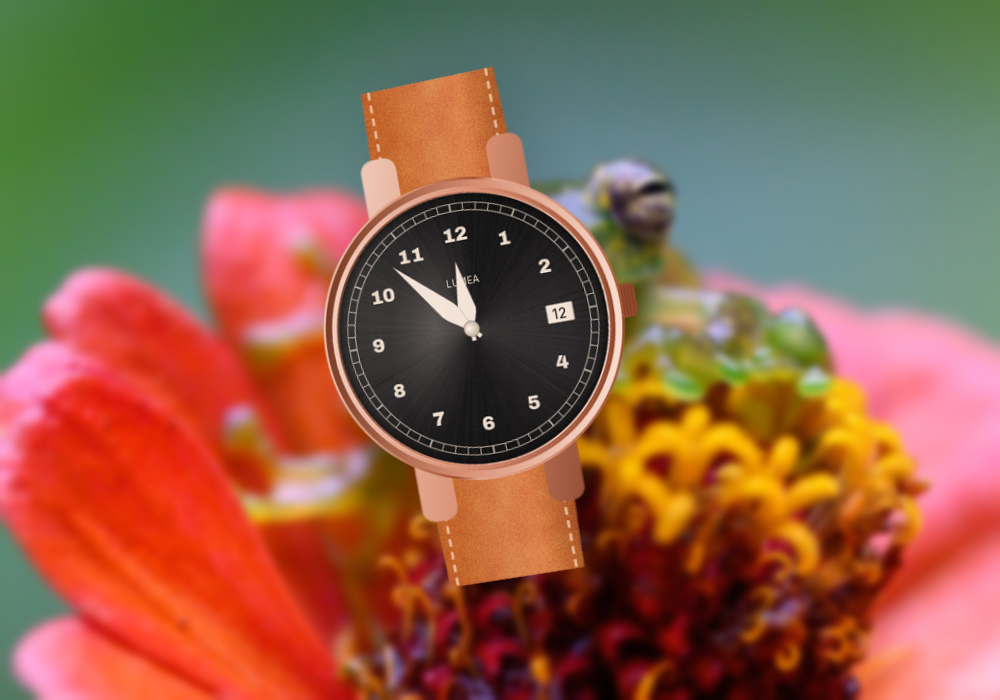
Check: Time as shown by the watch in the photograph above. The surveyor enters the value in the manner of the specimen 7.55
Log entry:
11.53
